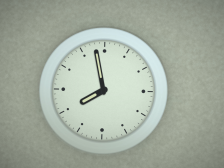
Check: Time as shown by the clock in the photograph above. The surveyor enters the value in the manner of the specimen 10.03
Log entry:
7.58
